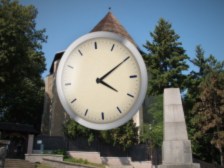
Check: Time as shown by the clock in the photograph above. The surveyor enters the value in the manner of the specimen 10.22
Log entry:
4.10
